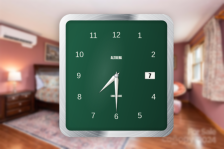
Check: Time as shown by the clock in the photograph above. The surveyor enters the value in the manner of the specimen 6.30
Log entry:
7.30
